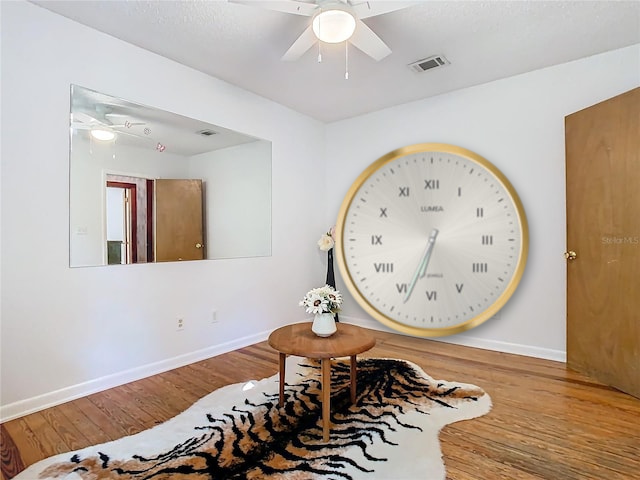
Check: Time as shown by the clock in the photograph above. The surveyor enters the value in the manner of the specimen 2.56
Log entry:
6.34
